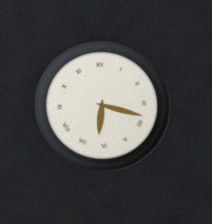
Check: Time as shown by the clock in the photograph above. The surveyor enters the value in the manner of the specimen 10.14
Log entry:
6.18
